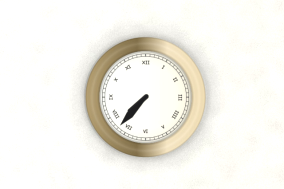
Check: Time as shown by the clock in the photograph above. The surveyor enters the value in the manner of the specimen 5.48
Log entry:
7.37
